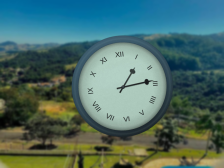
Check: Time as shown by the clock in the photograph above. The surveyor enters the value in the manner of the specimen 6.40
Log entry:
1.14
